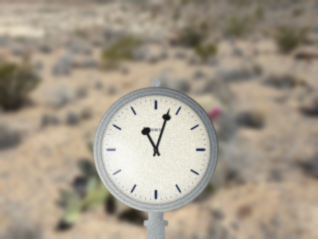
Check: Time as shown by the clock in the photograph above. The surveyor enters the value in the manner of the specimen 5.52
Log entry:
11.03
